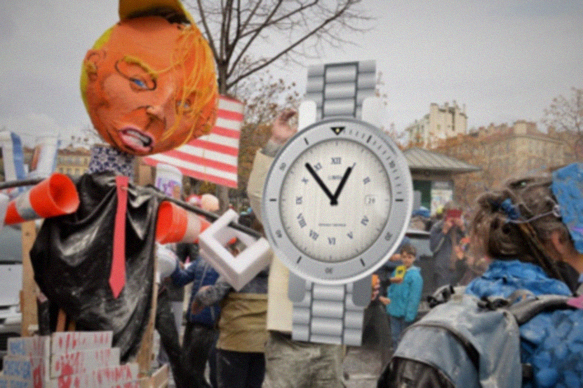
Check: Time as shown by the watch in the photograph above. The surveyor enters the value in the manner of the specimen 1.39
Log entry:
12.53
